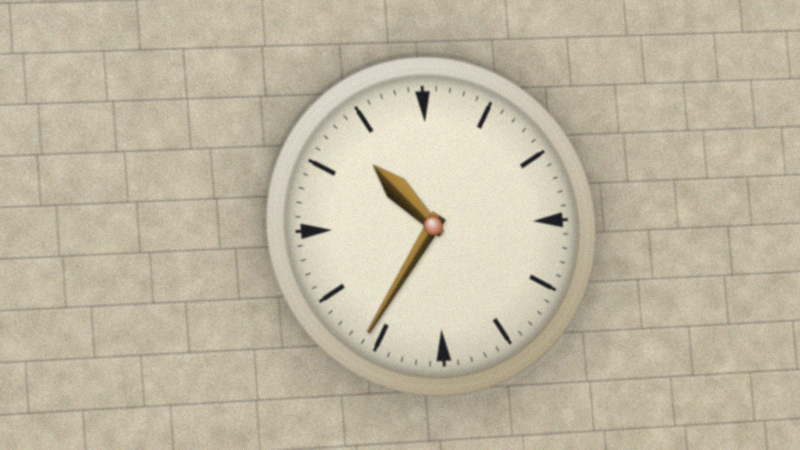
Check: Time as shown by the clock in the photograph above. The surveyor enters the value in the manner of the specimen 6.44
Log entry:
10.36
